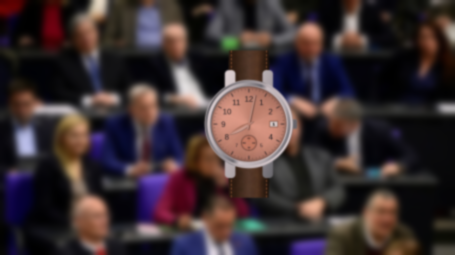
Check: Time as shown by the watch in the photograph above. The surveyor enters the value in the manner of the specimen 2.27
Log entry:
8.02
